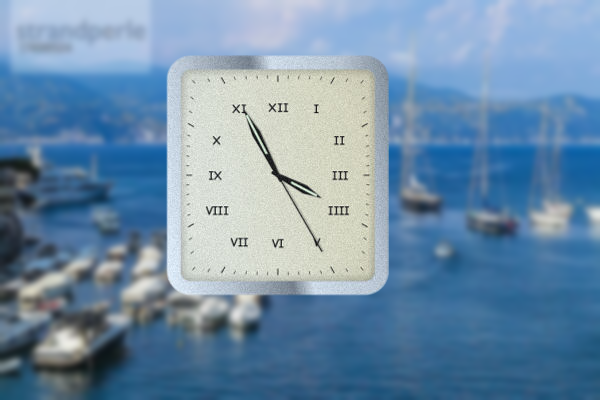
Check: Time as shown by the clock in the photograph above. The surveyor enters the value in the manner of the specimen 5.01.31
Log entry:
3.55.25
